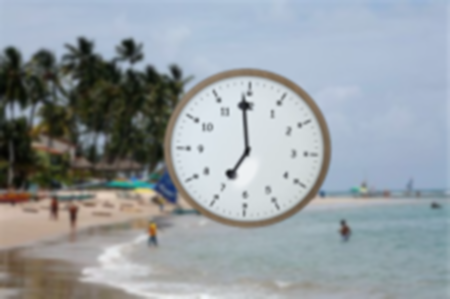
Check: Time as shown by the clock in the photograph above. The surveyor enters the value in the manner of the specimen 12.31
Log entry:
6.59
